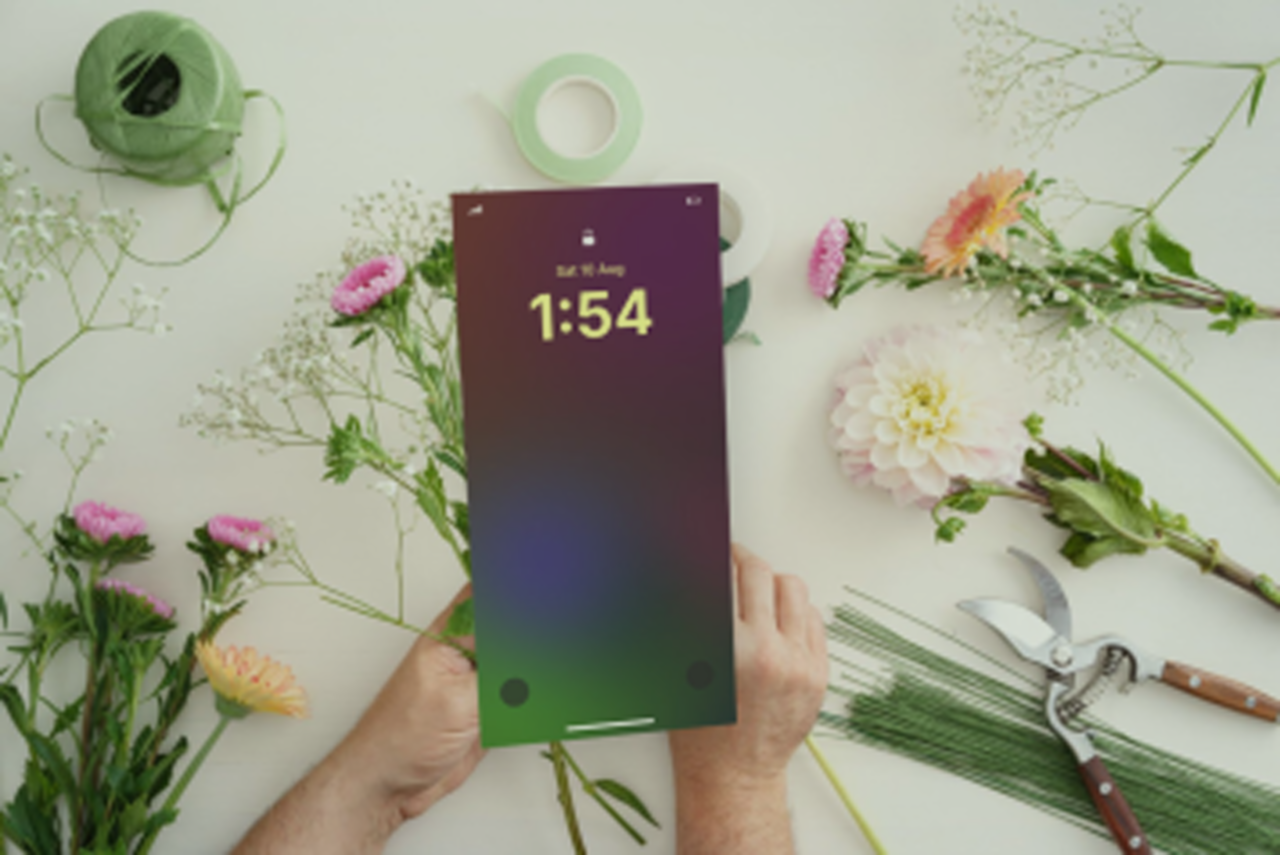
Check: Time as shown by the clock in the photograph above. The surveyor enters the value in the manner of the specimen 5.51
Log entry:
1.54
